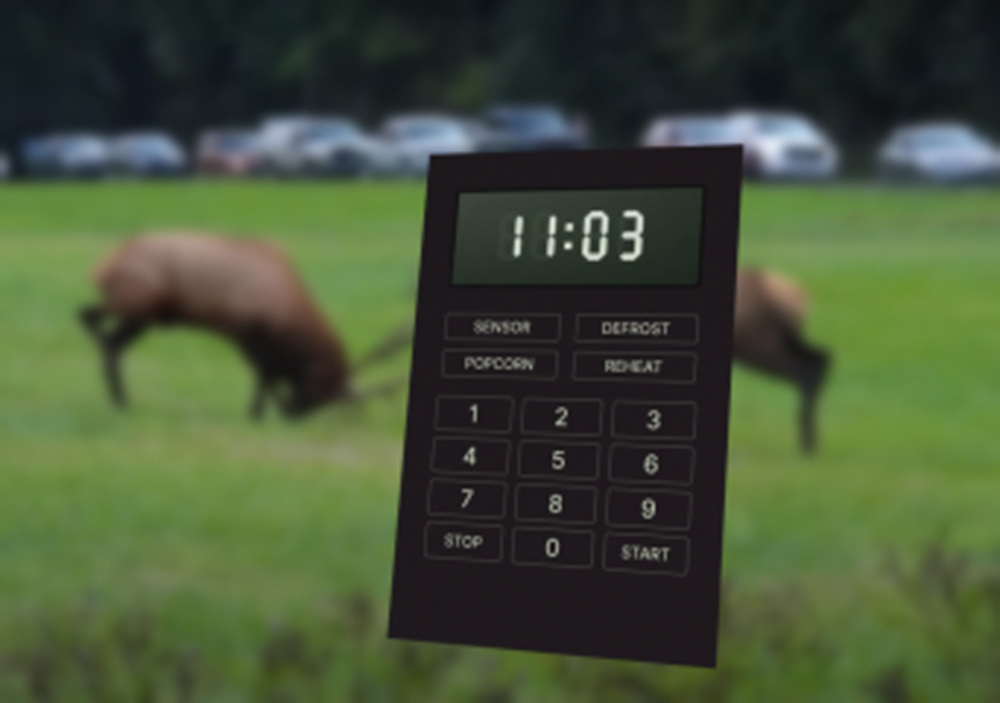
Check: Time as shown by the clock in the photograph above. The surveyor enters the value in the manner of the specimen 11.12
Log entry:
11.03
